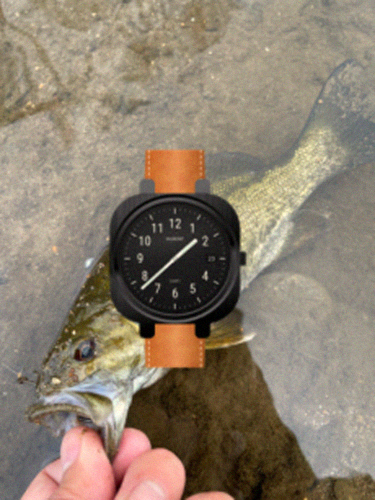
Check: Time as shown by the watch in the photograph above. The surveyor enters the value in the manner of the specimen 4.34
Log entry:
1.38
